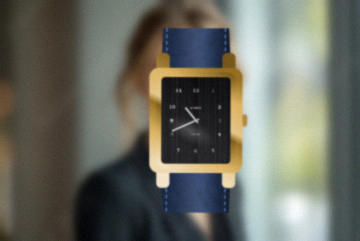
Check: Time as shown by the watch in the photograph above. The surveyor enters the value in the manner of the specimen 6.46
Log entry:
10.41
